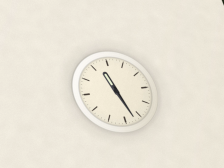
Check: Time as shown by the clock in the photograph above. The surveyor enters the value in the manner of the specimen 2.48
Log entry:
11.27
